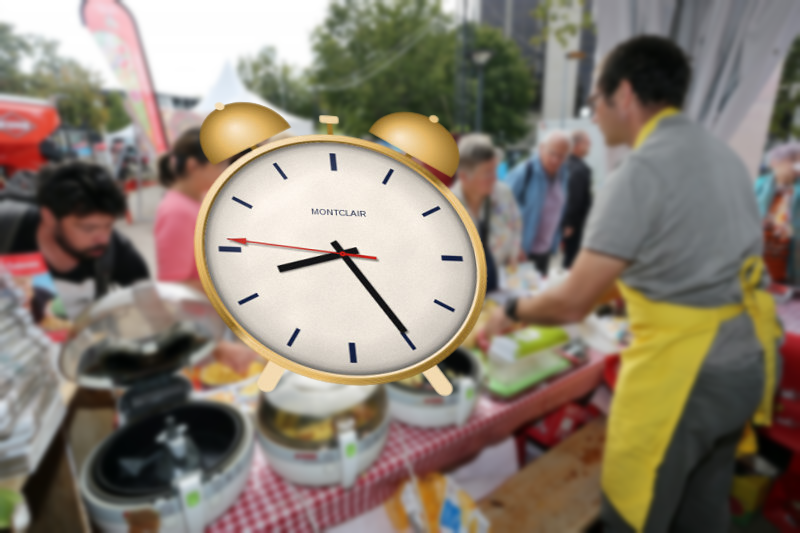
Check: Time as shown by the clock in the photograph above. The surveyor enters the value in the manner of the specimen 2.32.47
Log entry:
8.24.46
